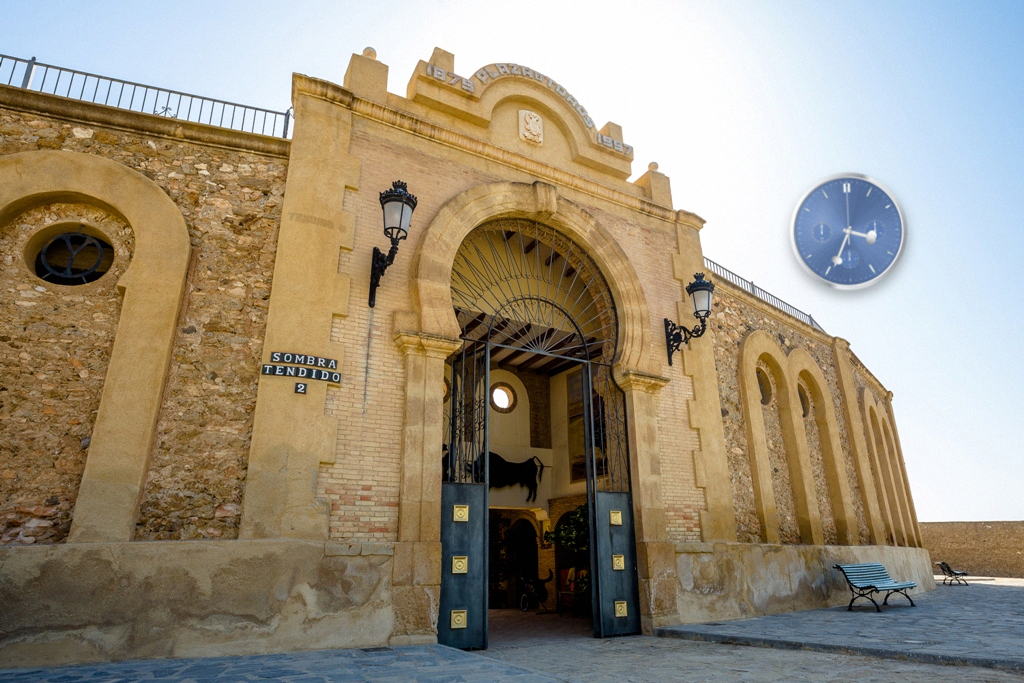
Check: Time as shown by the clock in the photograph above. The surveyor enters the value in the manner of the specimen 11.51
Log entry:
3.34
